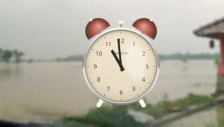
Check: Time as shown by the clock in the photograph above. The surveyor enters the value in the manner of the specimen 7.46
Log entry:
10.59
